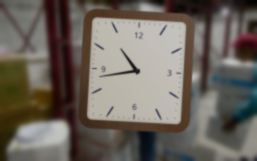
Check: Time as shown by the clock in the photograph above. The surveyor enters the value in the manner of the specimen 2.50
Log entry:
10.43
